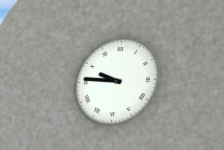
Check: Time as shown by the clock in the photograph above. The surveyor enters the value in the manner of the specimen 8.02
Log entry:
9.46
